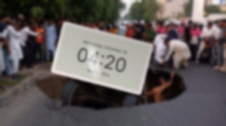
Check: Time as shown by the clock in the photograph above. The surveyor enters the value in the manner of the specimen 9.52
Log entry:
4.20
